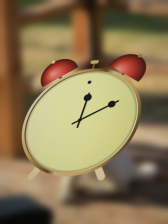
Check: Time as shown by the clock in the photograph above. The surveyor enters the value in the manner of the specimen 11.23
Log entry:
12.10
